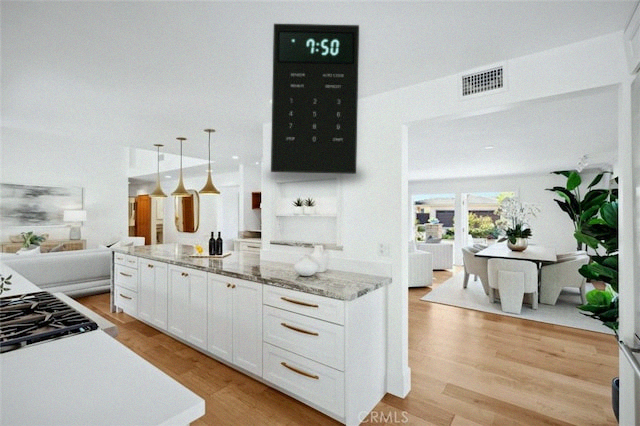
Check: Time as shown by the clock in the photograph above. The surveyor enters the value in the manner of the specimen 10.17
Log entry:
7.50
